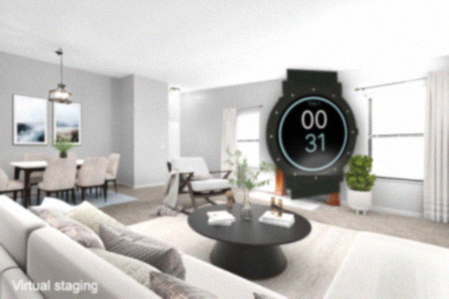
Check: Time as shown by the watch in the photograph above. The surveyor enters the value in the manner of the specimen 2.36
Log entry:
0.31
